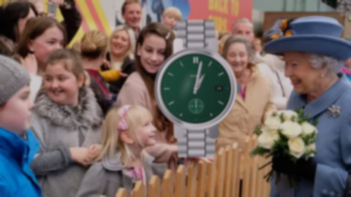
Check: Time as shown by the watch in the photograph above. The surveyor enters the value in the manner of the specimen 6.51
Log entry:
1.02
